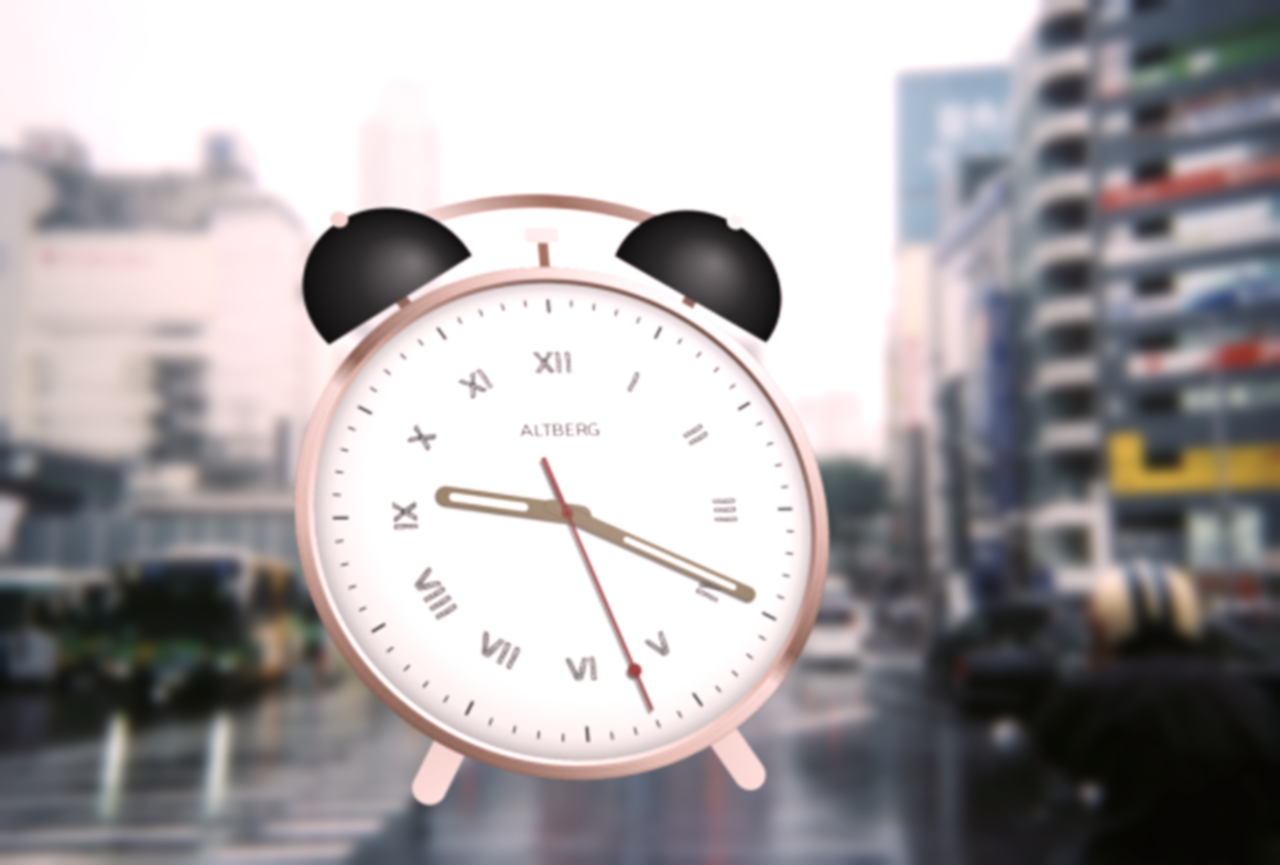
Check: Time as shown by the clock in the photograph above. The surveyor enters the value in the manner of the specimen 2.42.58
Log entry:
9.19.27
